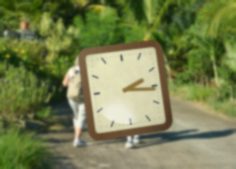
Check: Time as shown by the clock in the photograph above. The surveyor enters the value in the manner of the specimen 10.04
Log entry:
2.16
